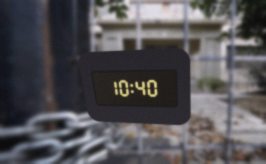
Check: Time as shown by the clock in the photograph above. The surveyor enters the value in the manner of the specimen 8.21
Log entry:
10.40
